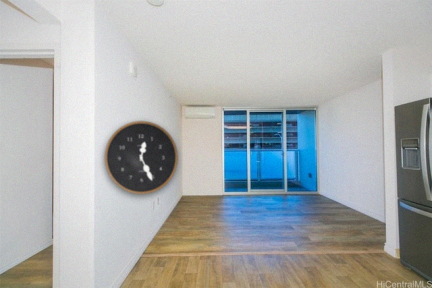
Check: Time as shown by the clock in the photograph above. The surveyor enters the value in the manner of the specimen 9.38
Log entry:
12.26
